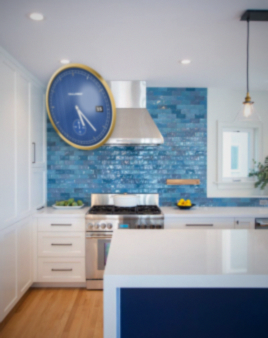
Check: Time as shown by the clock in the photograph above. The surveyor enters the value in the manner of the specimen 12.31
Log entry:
5.23
